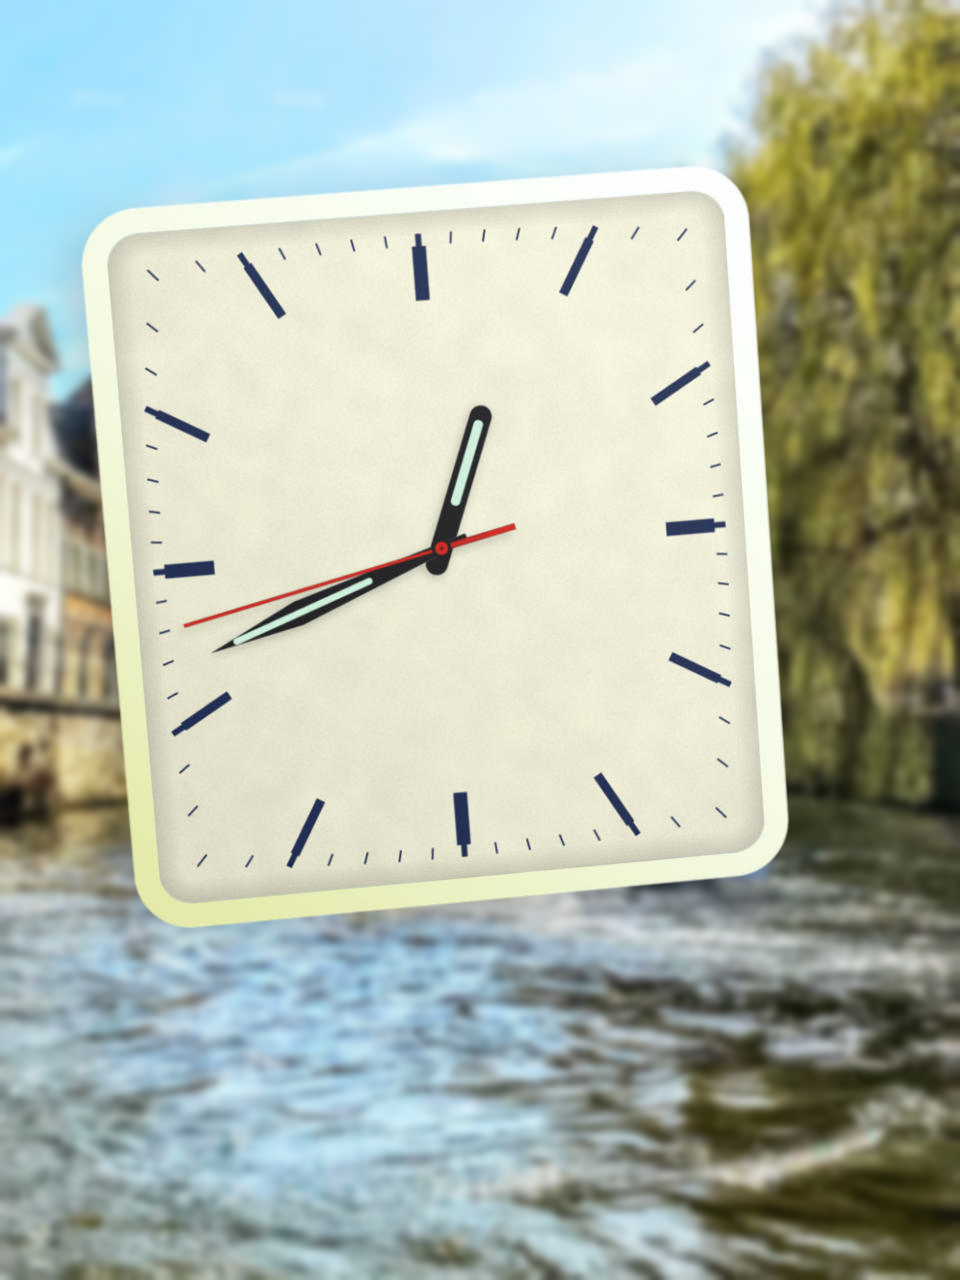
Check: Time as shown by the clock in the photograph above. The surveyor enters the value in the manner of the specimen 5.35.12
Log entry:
12.41.43
